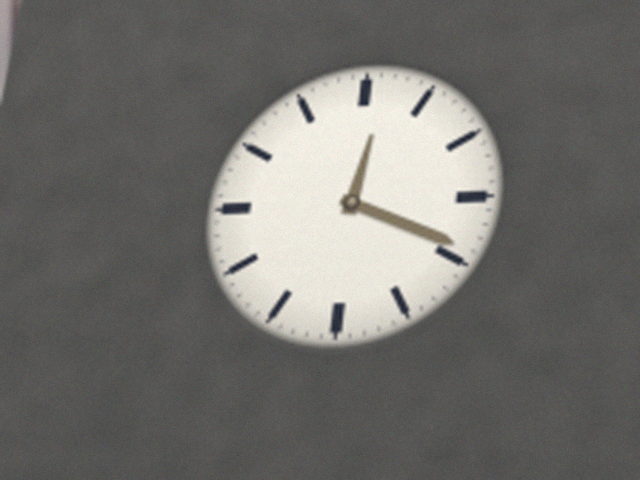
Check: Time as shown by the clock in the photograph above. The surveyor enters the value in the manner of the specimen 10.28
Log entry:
12.19
